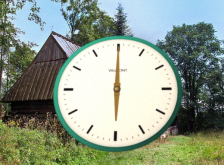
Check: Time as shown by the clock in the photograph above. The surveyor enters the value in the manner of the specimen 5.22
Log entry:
6.00
